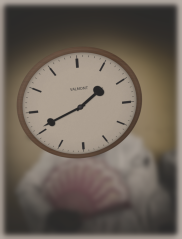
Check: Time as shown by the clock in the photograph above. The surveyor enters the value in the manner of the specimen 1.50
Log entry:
1.41
